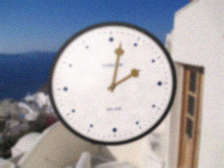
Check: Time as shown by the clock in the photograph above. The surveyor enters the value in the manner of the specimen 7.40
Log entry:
2.02
